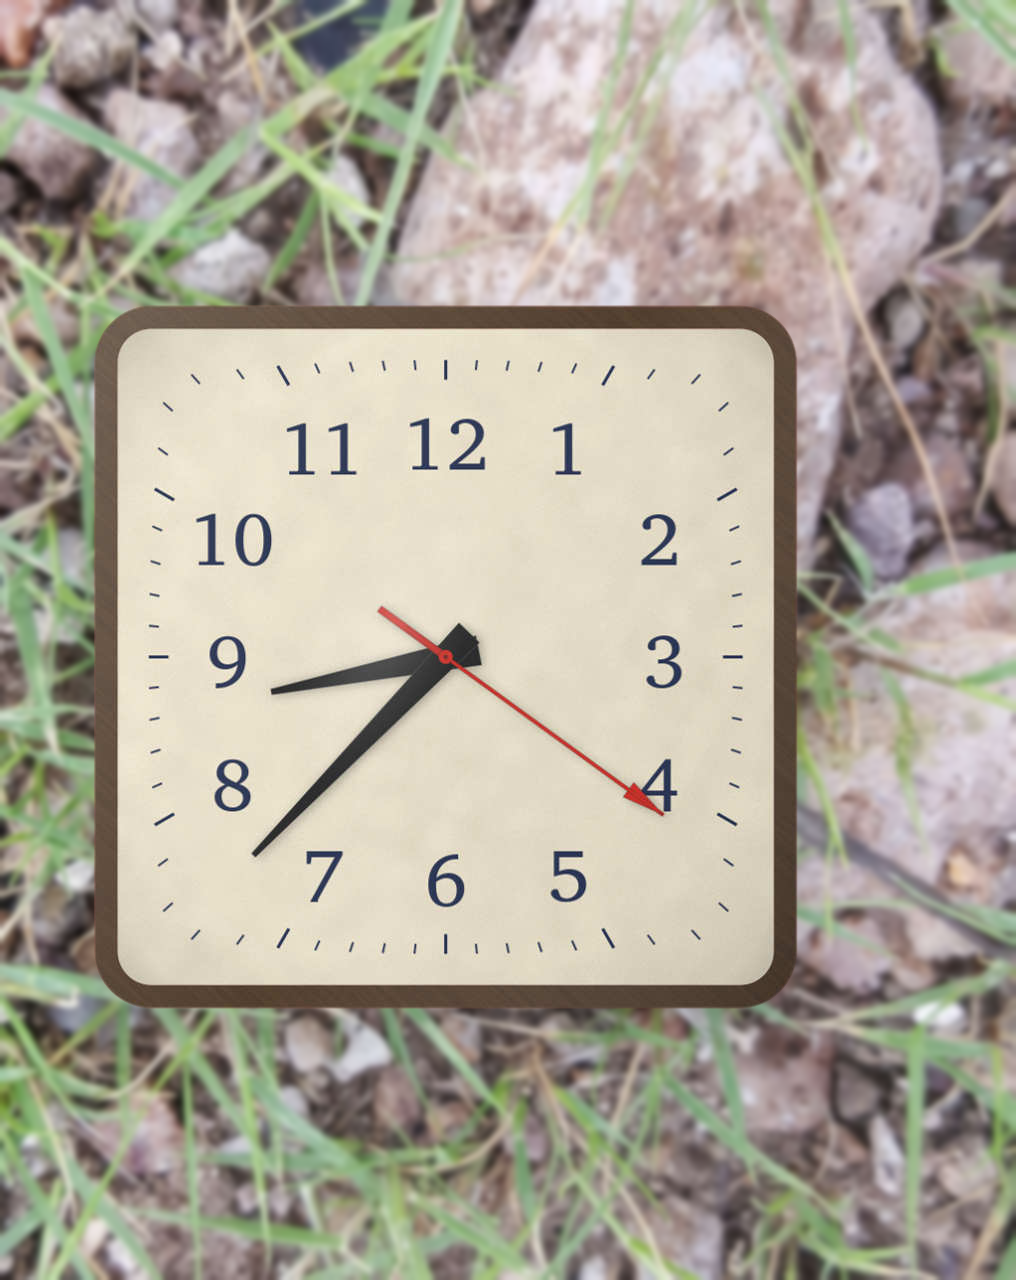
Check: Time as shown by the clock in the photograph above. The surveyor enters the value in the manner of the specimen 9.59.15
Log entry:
8.37.21
